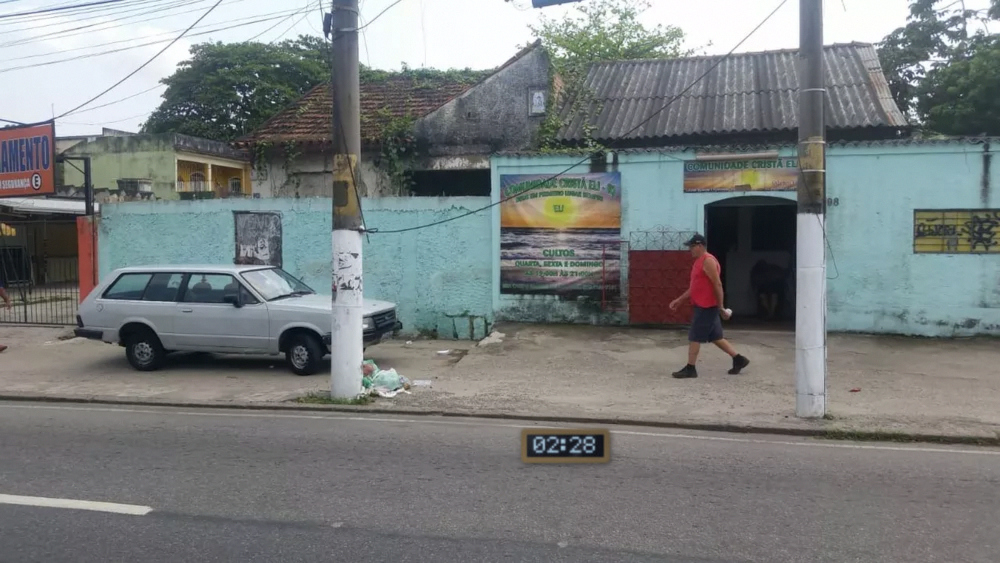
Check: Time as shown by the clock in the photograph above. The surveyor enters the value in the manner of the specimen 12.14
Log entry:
2.28
